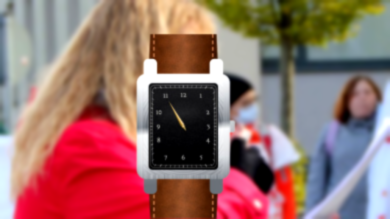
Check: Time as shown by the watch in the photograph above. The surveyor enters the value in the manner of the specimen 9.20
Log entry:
10.55
